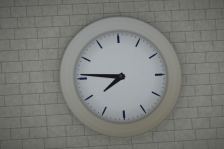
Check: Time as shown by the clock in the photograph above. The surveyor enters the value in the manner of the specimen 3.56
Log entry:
7.46
